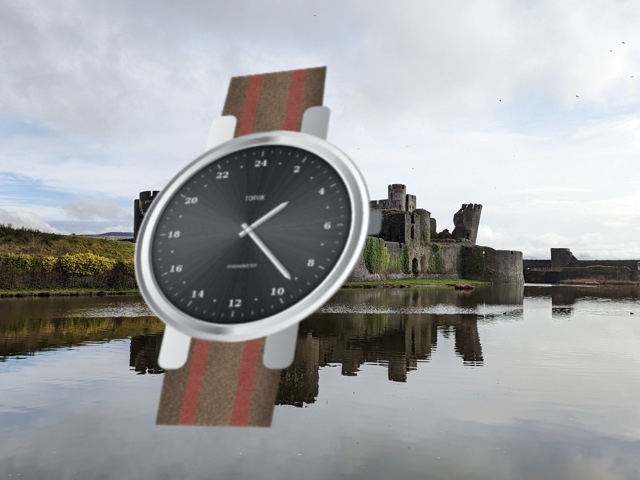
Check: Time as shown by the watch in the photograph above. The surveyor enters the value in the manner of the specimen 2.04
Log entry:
3.23
